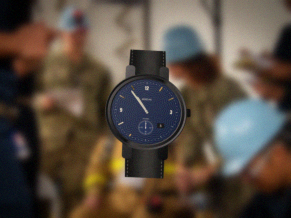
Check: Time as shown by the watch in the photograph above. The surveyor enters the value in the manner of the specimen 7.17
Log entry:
10.54
